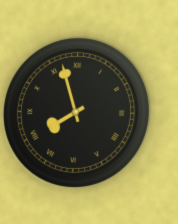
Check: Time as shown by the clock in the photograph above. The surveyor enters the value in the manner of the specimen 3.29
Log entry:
7.57
